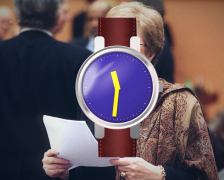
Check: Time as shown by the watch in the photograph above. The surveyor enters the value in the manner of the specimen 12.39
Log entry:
11.31
